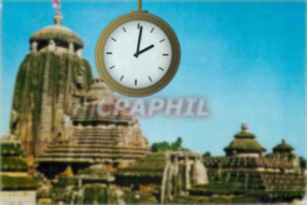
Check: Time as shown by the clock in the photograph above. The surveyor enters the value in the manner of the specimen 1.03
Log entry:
2.01
